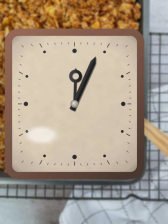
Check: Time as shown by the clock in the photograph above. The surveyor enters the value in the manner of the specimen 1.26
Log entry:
12.04
